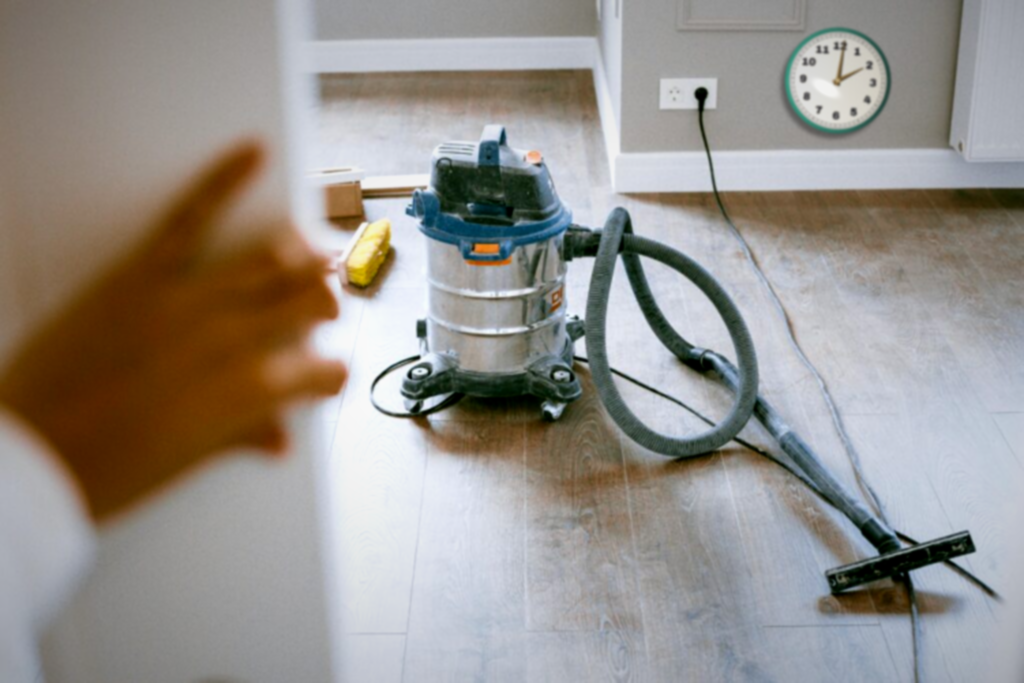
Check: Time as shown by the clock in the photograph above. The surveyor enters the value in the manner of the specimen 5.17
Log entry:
2.01
